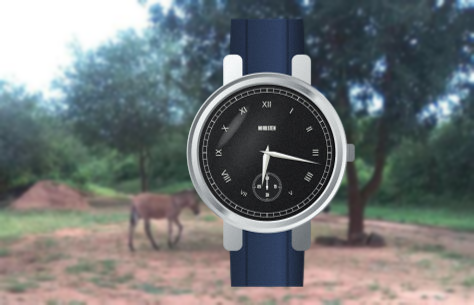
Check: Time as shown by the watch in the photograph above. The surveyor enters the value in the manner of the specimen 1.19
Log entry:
6.17
